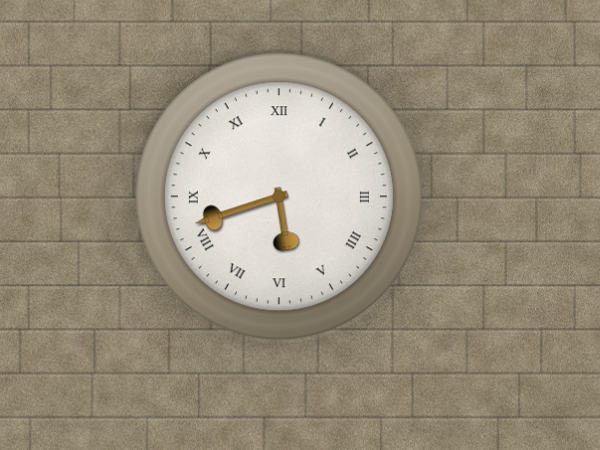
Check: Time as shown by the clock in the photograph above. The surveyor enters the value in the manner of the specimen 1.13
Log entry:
5.42
